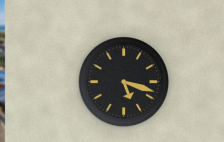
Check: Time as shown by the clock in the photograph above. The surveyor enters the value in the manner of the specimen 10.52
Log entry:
5.18
